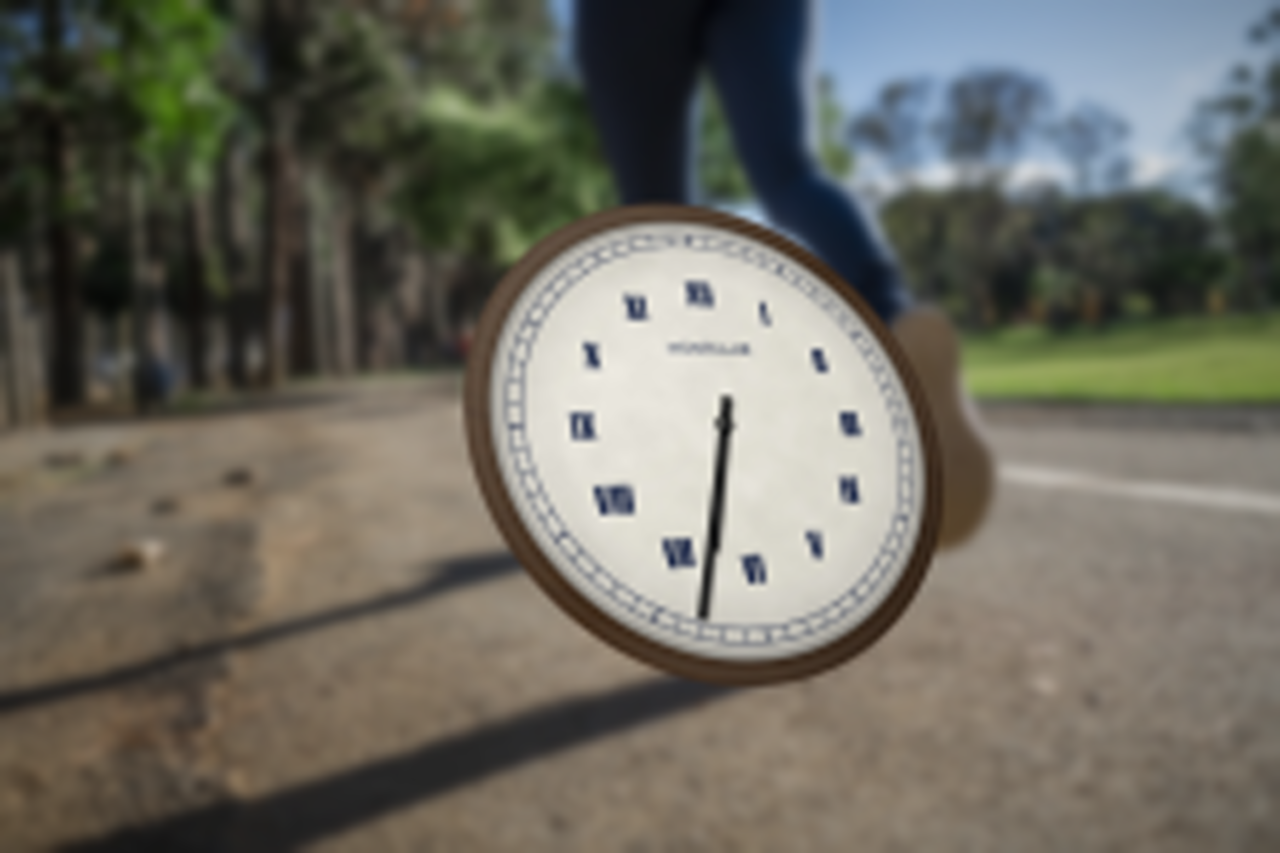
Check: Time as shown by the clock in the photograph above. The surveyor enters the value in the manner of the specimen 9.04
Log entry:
6.33
